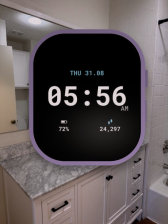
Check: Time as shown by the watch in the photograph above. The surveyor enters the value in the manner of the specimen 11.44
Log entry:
5.56
